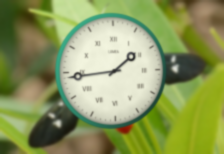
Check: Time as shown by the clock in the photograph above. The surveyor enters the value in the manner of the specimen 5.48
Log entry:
1.44
